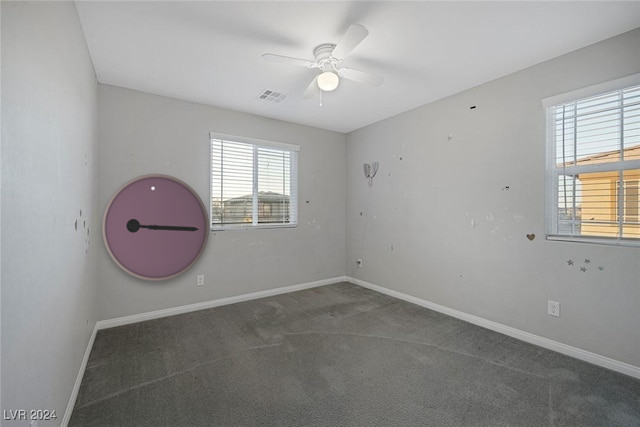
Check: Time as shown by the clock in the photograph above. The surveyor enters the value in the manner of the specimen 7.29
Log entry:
9.16
